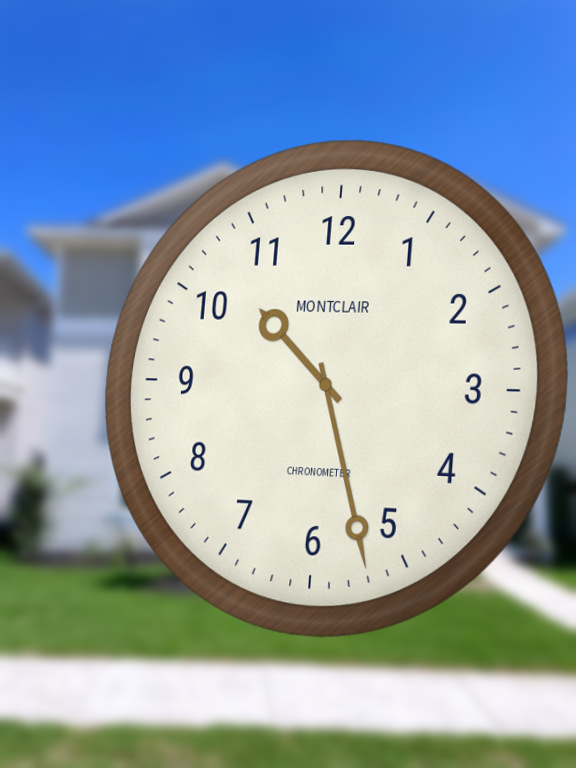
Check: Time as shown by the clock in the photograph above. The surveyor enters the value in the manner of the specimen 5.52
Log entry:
10.27
